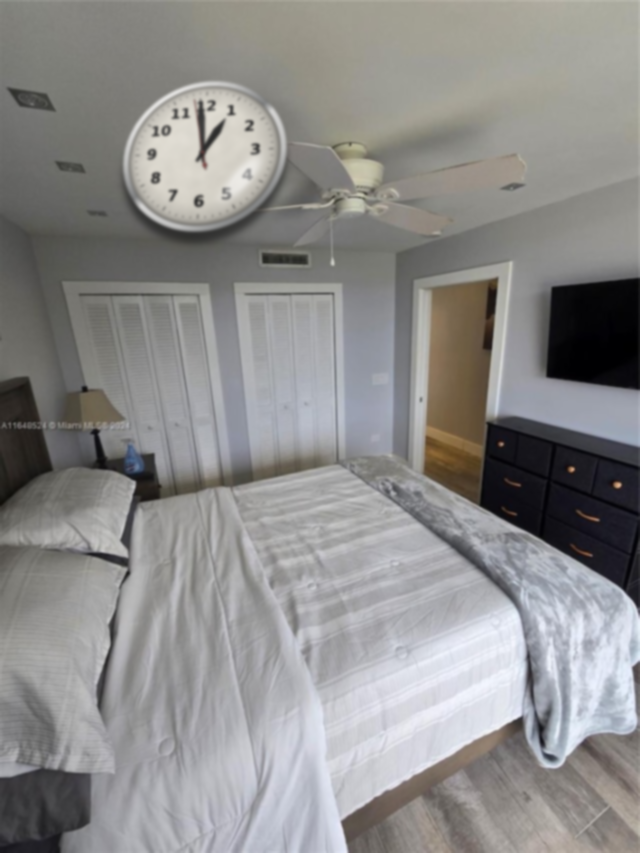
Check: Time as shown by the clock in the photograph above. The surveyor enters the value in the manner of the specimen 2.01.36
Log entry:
12.58.58
